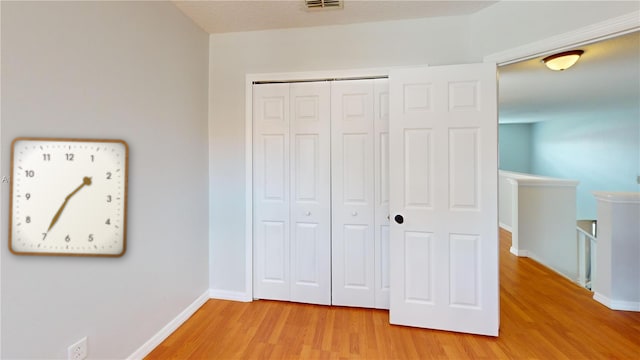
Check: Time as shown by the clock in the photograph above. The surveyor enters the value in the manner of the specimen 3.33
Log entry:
1.35
